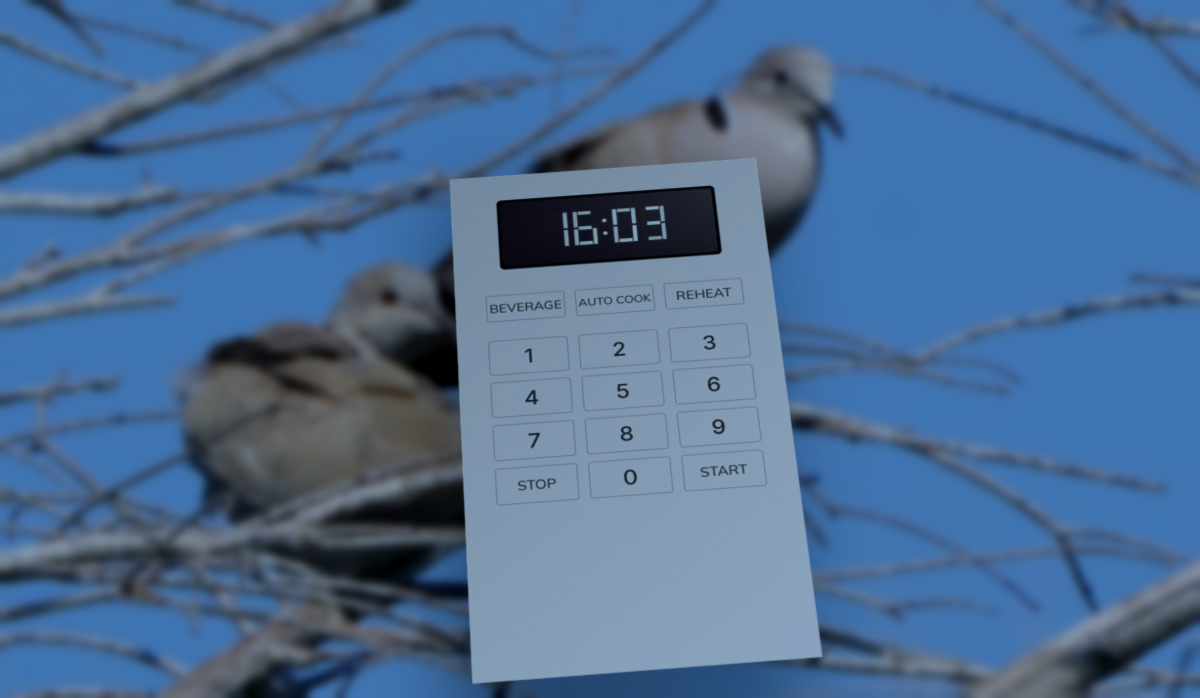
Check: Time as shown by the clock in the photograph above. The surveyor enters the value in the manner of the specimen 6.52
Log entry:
16.03
